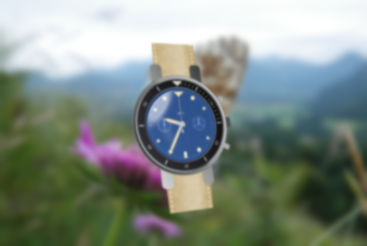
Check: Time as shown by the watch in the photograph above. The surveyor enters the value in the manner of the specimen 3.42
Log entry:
9.35
